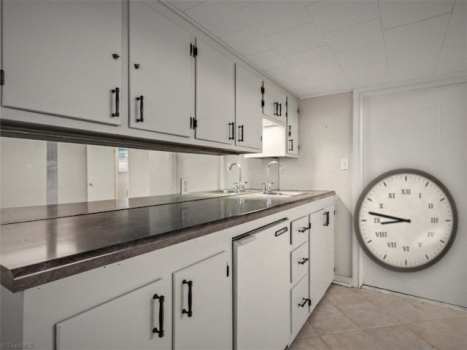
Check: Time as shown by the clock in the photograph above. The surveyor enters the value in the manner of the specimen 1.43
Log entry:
8.47
